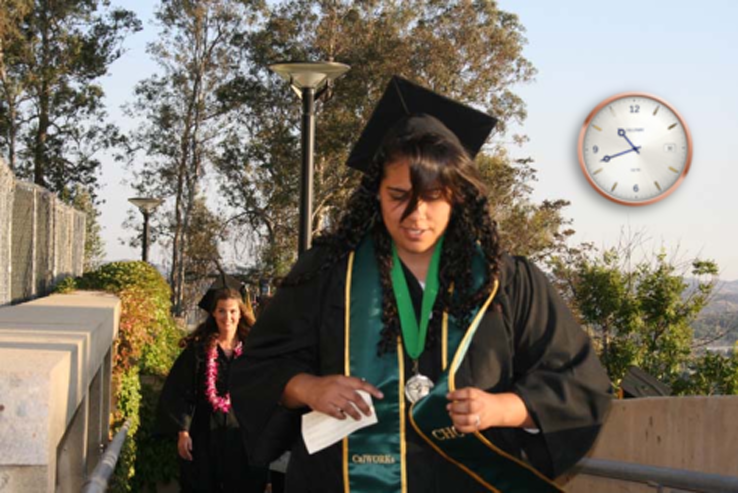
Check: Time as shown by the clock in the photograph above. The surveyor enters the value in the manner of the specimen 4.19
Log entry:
10.42
